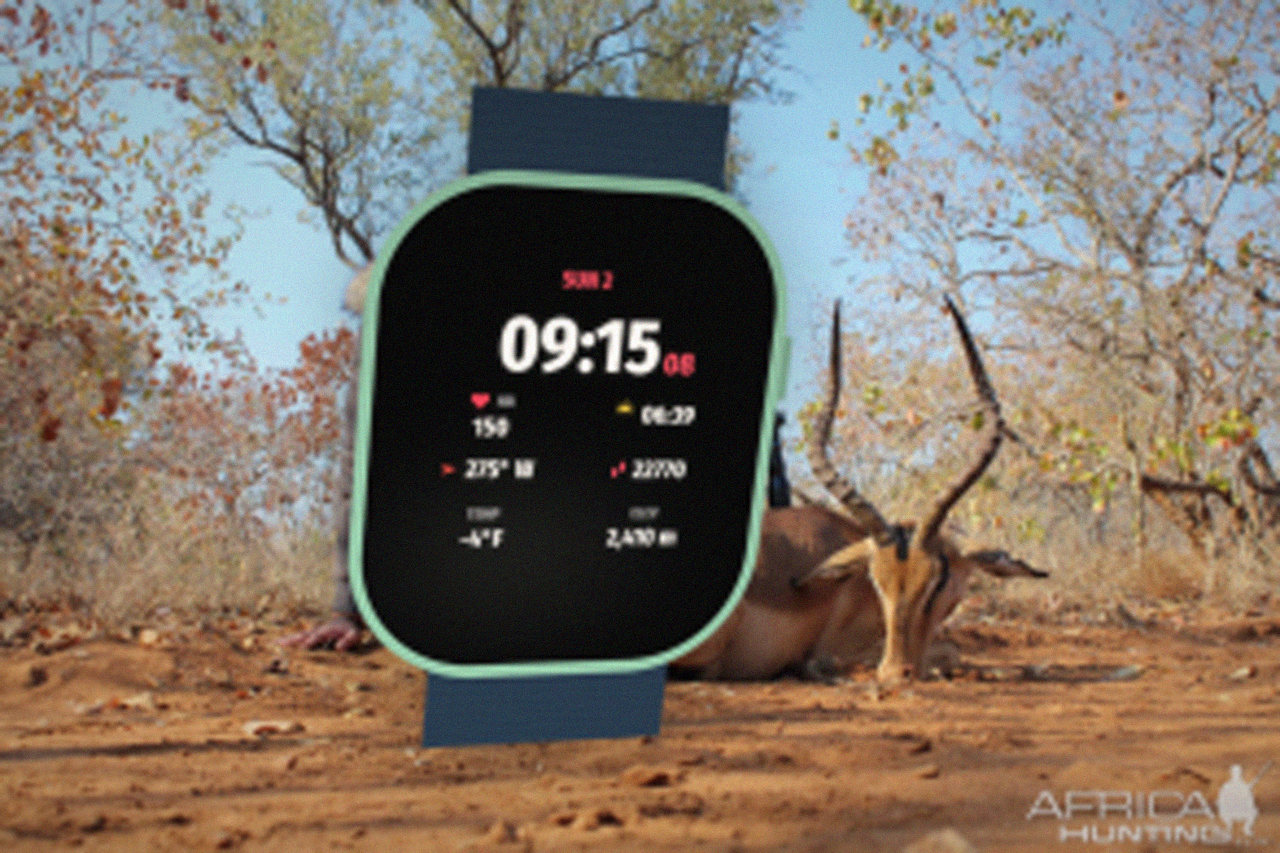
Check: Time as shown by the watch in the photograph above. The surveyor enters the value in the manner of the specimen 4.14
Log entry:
9.15
